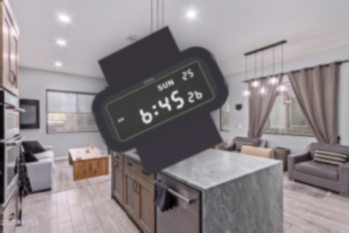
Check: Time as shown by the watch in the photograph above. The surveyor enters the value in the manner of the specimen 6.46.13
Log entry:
6.45.26
